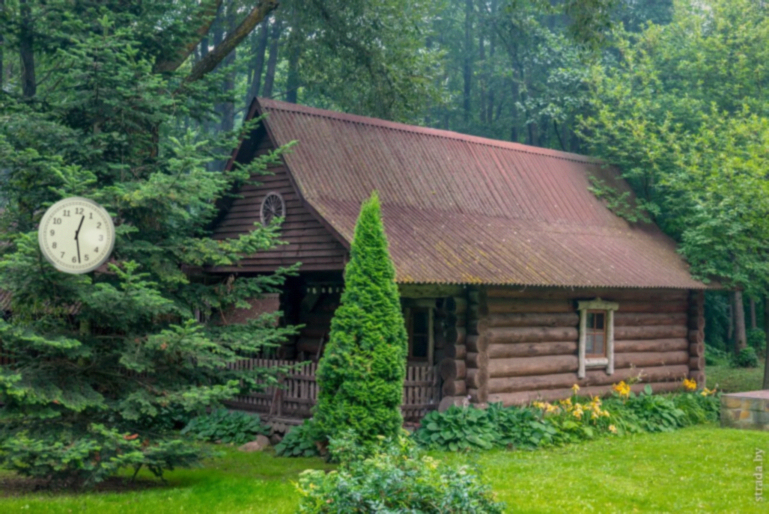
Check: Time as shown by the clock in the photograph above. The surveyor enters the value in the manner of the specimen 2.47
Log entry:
12.28
